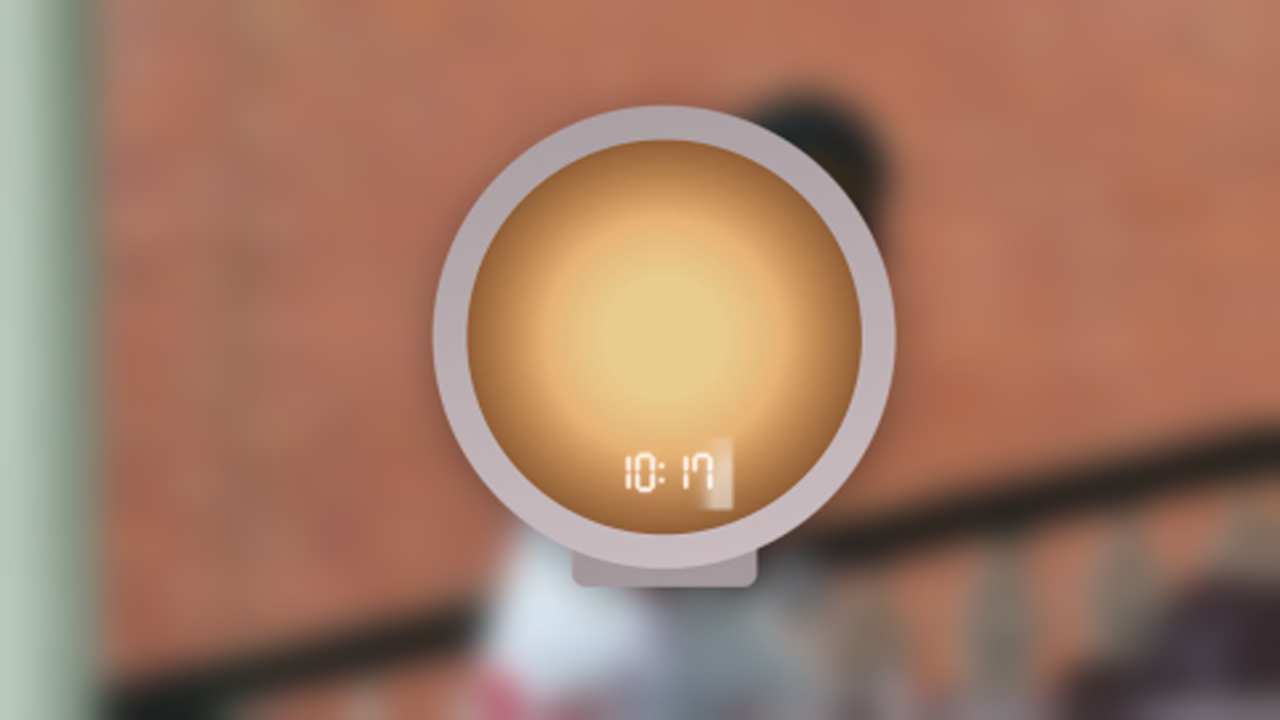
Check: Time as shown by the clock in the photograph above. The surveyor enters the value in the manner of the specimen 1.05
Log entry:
10.17
